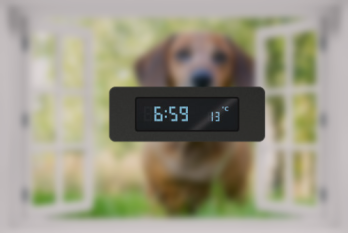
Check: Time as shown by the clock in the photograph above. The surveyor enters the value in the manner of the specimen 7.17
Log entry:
6.59
